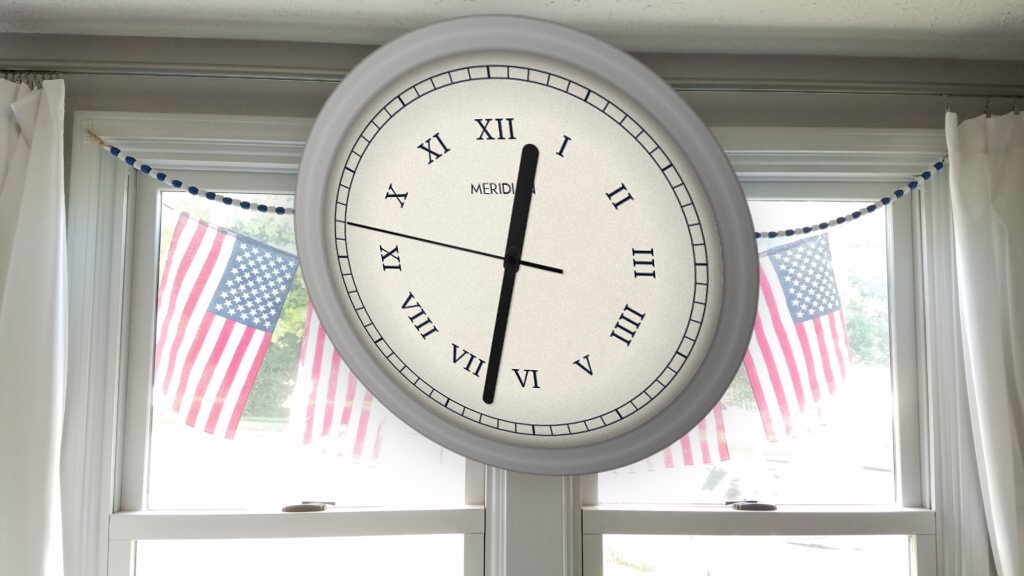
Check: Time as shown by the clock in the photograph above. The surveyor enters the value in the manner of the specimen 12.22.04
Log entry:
12.32.47
